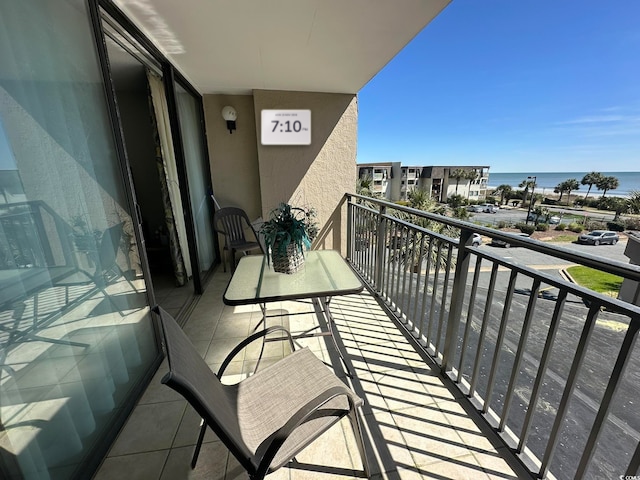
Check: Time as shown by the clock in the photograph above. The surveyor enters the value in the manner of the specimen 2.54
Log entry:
7.10
